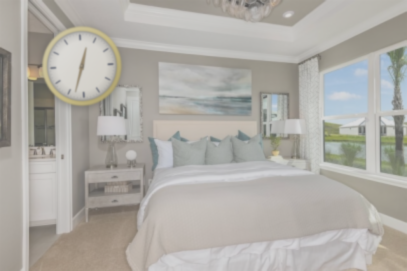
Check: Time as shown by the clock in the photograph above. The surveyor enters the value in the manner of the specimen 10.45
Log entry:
12.33
